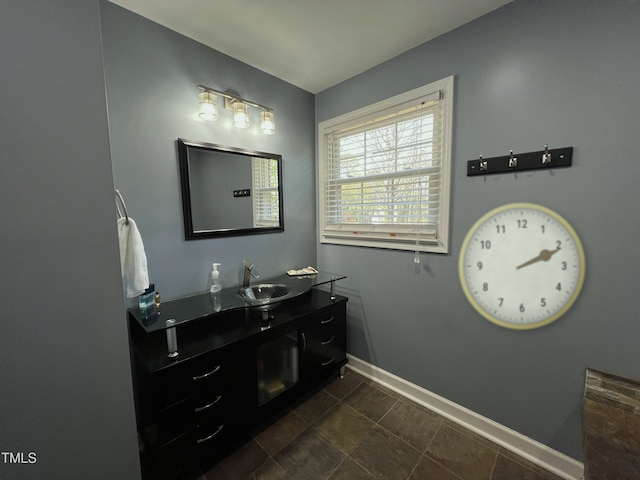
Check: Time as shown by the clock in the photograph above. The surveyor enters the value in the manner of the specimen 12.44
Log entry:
2.11
